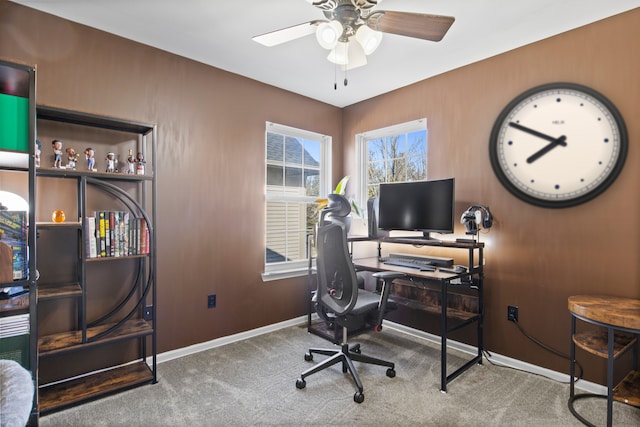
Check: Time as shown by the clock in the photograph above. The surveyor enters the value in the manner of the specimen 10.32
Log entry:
7.49
